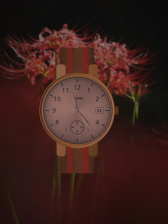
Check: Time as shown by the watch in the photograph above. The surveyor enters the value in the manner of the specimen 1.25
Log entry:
11.24
